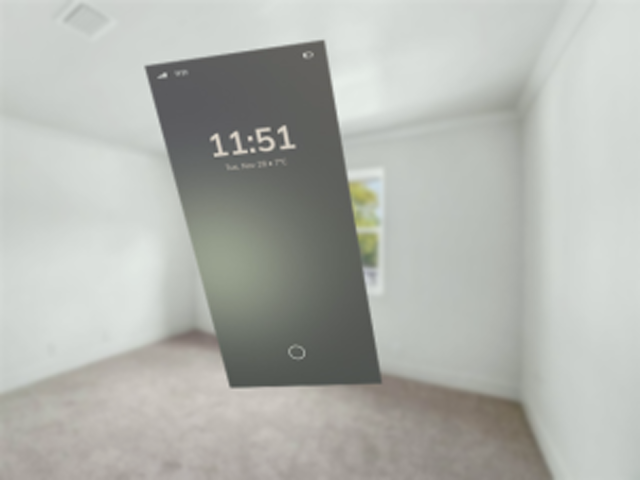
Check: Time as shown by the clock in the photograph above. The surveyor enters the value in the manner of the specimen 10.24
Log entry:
11.51
